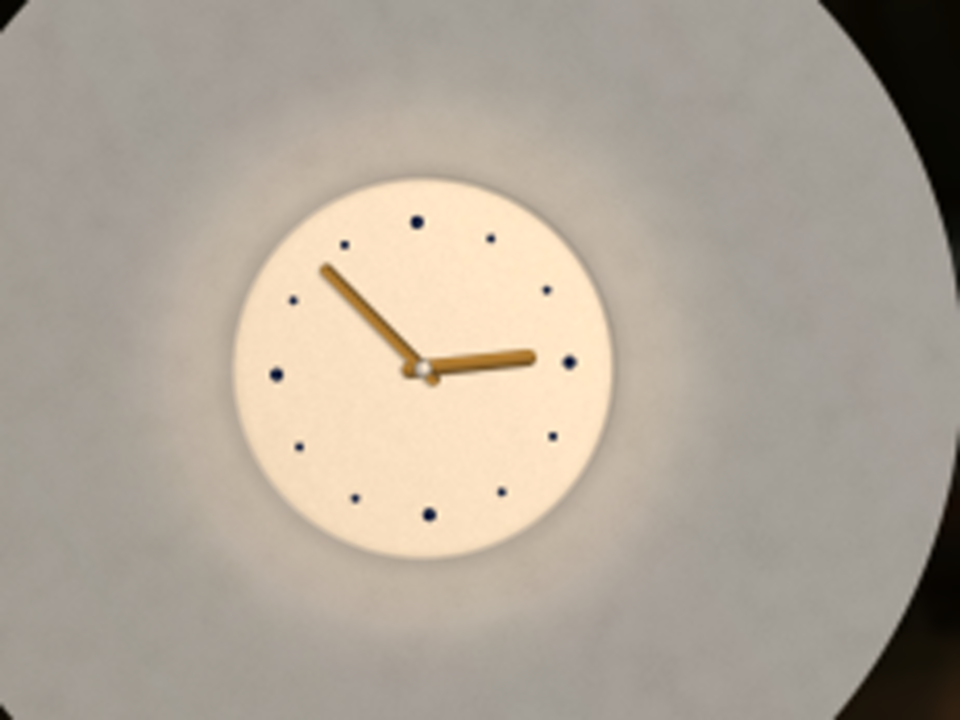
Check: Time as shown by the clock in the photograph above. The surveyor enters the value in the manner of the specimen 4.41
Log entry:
2.53
